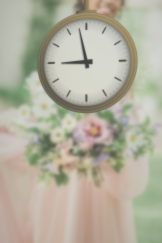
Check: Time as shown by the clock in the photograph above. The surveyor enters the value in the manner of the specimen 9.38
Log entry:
8.58
